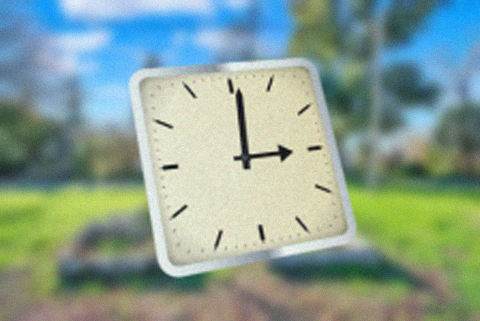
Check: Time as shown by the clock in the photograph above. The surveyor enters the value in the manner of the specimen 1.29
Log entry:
3.01
